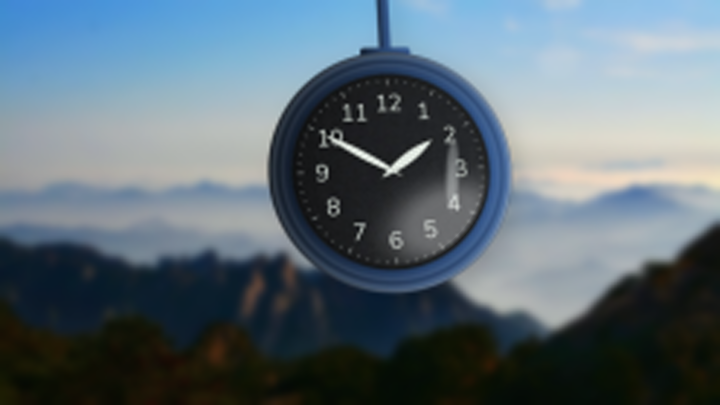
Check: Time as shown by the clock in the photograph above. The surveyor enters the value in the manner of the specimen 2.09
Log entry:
1.50
